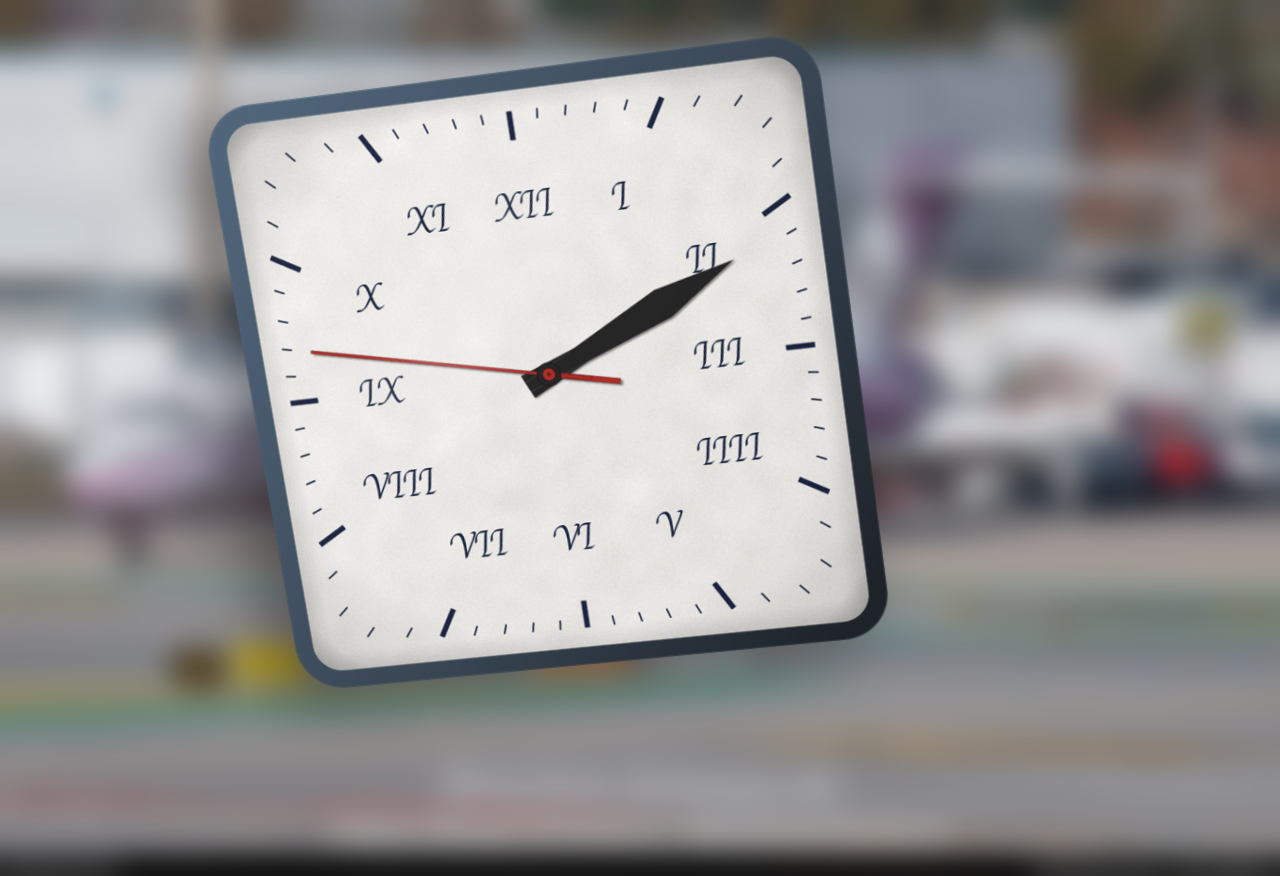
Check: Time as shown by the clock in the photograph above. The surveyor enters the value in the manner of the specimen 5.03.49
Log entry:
2.10.47
